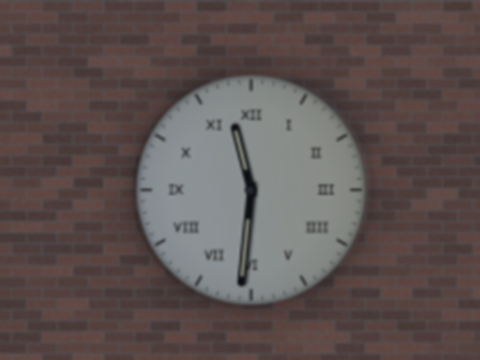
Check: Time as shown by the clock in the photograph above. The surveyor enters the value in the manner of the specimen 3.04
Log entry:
11.31
